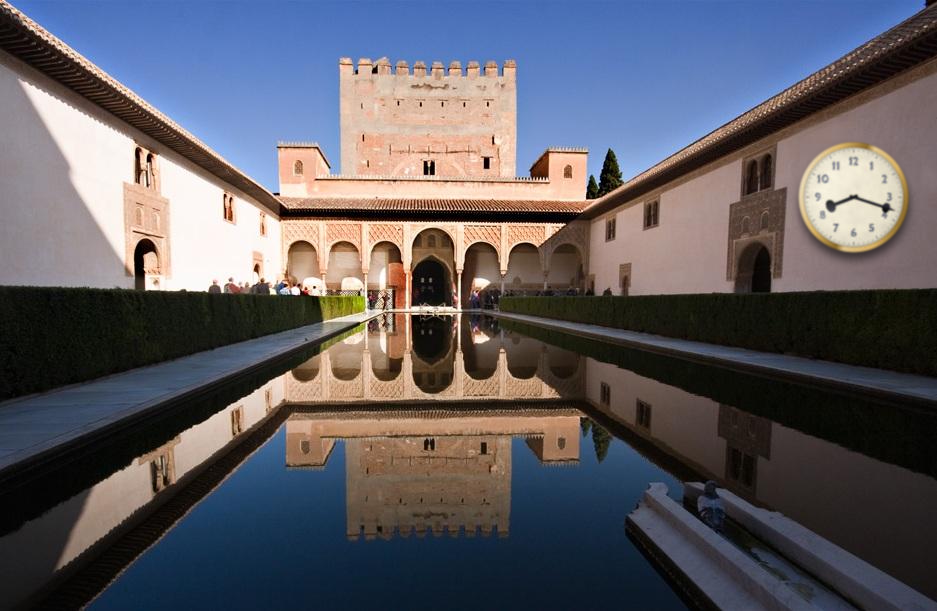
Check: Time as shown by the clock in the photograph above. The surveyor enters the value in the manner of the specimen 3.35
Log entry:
8.18
